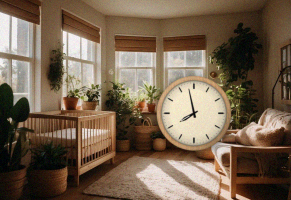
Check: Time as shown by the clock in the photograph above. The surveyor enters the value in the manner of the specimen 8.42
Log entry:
7.58
